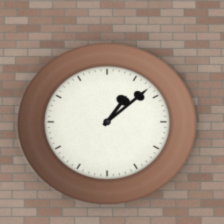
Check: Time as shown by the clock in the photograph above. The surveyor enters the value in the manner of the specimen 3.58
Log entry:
1.08
